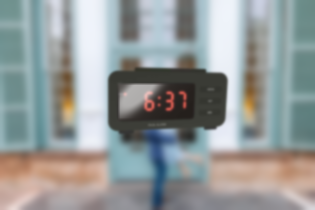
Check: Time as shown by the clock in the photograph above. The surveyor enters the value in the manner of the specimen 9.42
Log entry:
6.37
